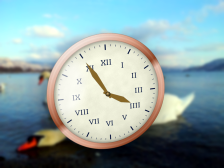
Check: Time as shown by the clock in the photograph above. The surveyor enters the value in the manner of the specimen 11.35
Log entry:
3.55
